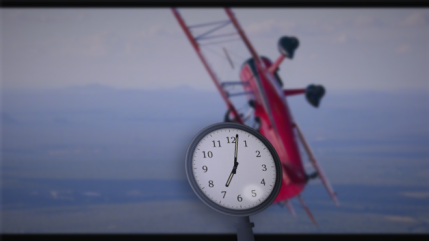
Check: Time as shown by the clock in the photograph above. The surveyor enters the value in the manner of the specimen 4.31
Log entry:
7.02
